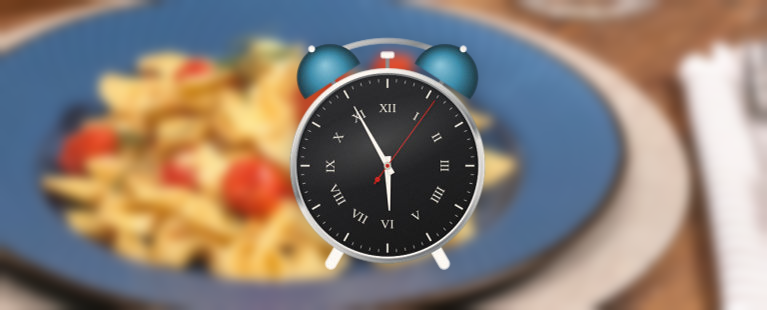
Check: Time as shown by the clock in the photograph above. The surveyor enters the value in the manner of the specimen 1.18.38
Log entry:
5.55.06
